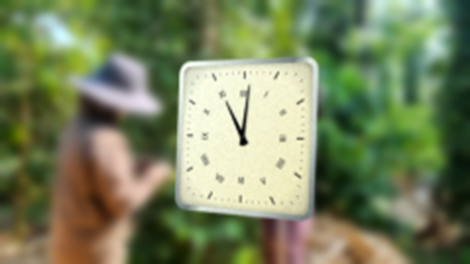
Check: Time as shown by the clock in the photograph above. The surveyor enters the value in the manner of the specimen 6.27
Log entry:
11.01
